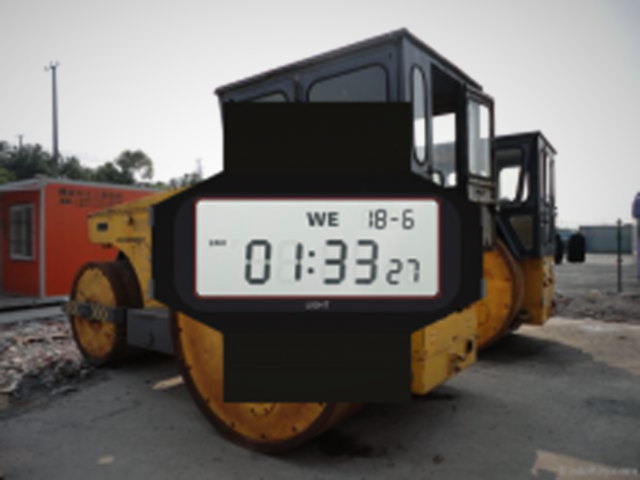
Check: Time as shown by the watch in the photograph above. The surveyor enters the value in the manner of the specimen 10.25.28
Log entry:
1.33.27
